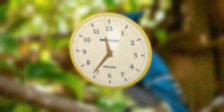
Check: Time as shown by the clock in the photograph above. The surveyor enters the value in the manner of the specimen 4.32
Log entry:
11.36
